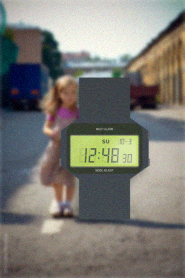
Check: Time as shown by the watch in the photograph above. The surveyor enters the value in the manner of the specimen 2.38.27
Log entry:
12.48.30
